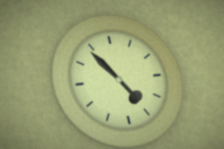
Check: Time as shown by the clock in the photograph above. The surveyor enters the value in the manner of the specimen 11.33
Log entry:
4.54
